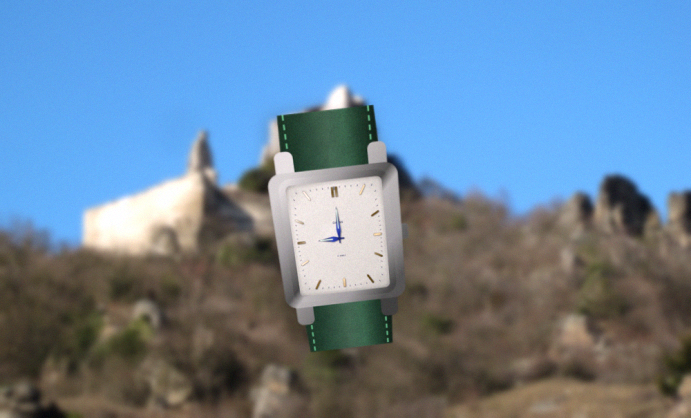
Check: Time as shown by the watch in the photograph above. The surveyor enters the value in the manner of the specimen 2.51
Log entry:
9.00
